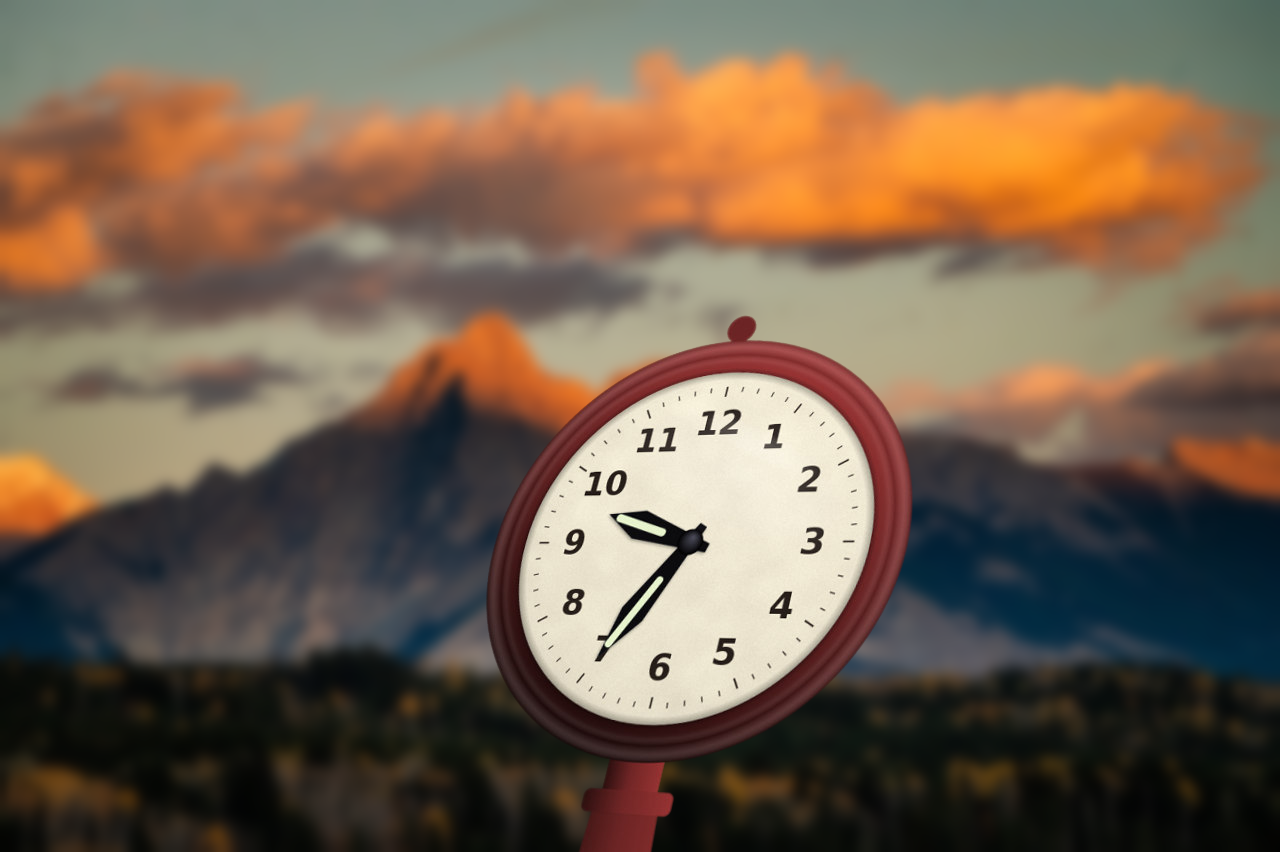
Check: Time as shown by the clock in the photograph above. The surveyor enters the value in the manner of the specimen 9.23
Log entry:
9.35
